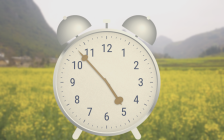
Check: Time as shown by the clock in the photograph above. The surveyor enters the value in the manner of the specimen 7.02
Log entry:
4.53
